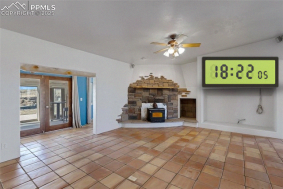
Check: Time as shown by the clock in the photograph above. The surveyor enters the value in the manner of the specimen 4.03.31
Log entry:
18.22.05
